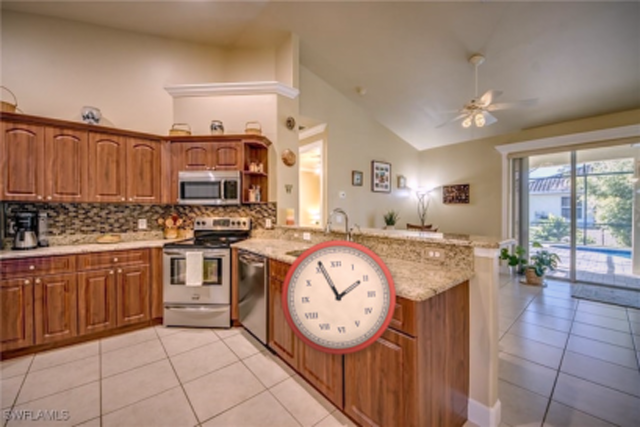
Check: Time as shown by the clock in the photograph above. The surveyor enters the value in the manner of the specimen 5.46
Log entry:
1.56
